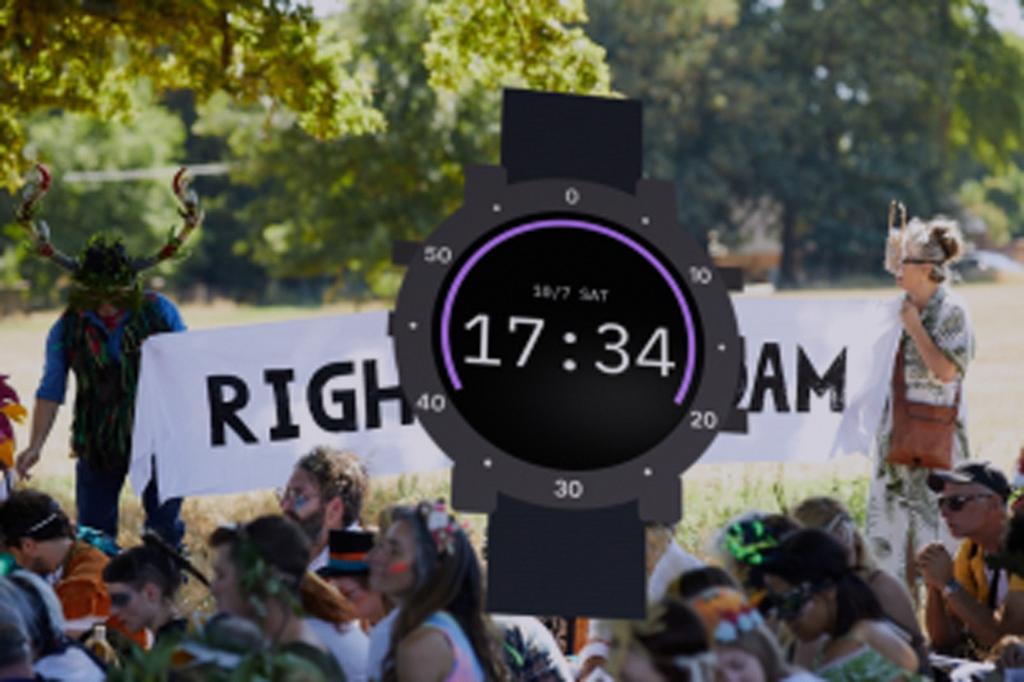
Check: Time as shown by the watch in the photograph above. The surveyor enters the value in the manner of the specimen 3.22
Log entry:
17.34
